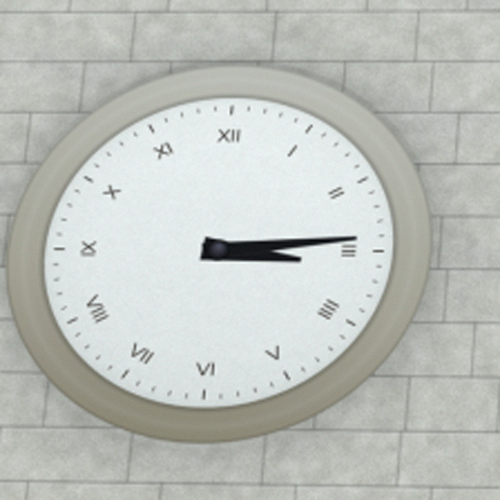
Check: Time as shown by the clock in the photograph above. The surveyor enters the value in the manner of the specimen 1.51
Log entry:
3.14
